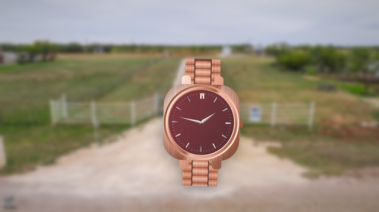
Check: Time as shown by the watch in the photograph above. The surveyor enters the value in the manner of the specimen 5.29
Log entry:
1.47
